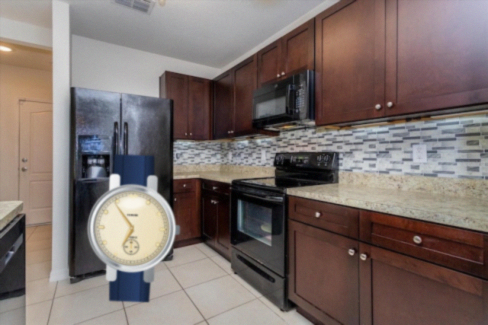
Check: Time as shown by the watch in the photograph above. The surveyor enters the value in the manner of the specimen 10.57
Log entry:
6.54
